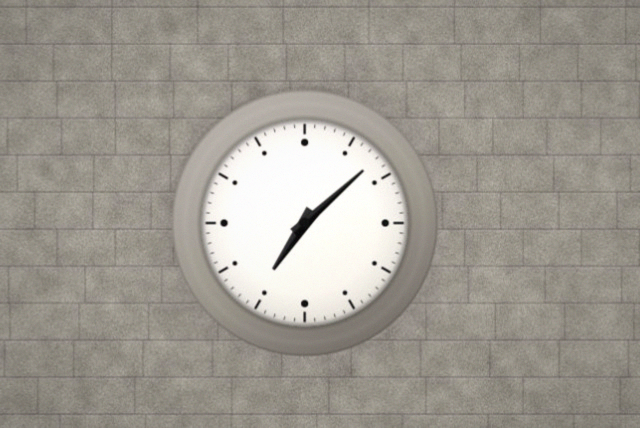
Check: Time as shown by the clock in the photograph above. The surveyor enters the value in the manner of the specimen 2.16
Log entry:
7.08
